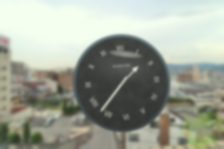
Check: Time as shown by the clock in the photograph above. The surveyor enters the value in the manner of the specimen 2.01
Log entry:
1.37
